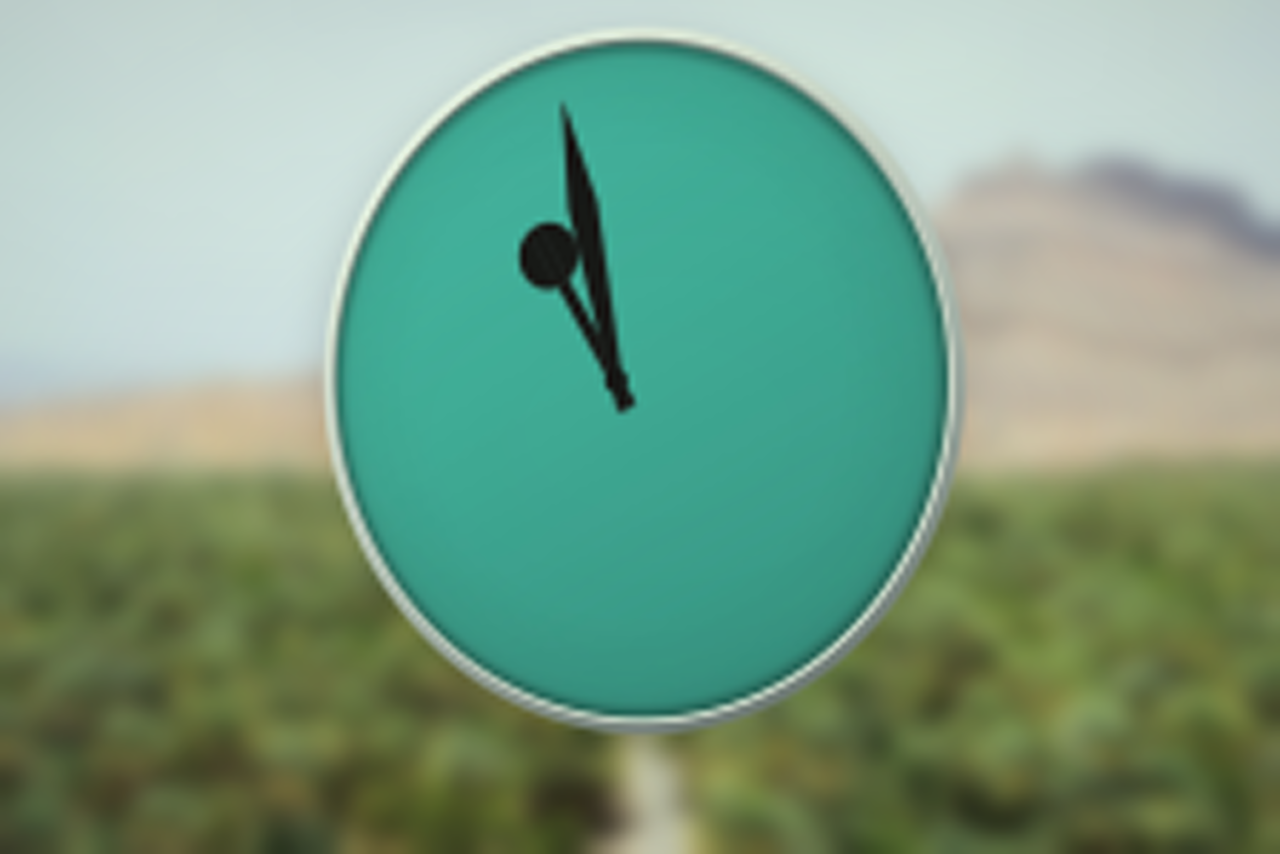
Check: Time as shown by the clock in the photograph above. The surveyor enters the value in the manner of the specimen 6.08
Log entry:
10.58
